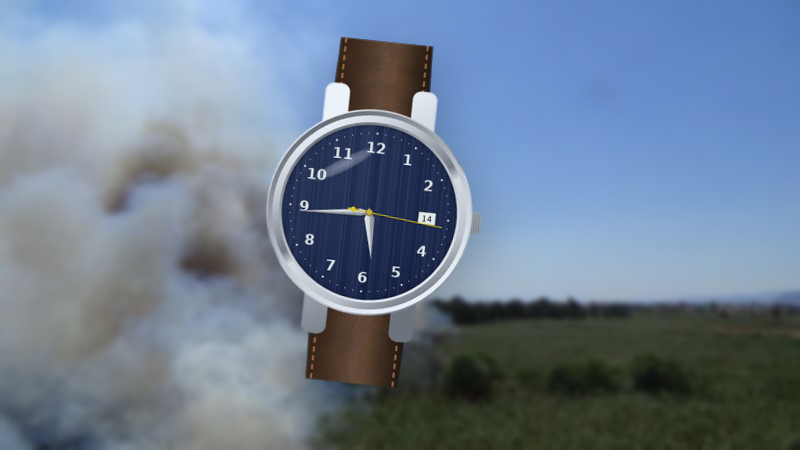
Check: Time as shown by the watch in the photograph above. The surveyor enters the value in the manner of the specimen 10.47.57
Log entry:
5.44.16
